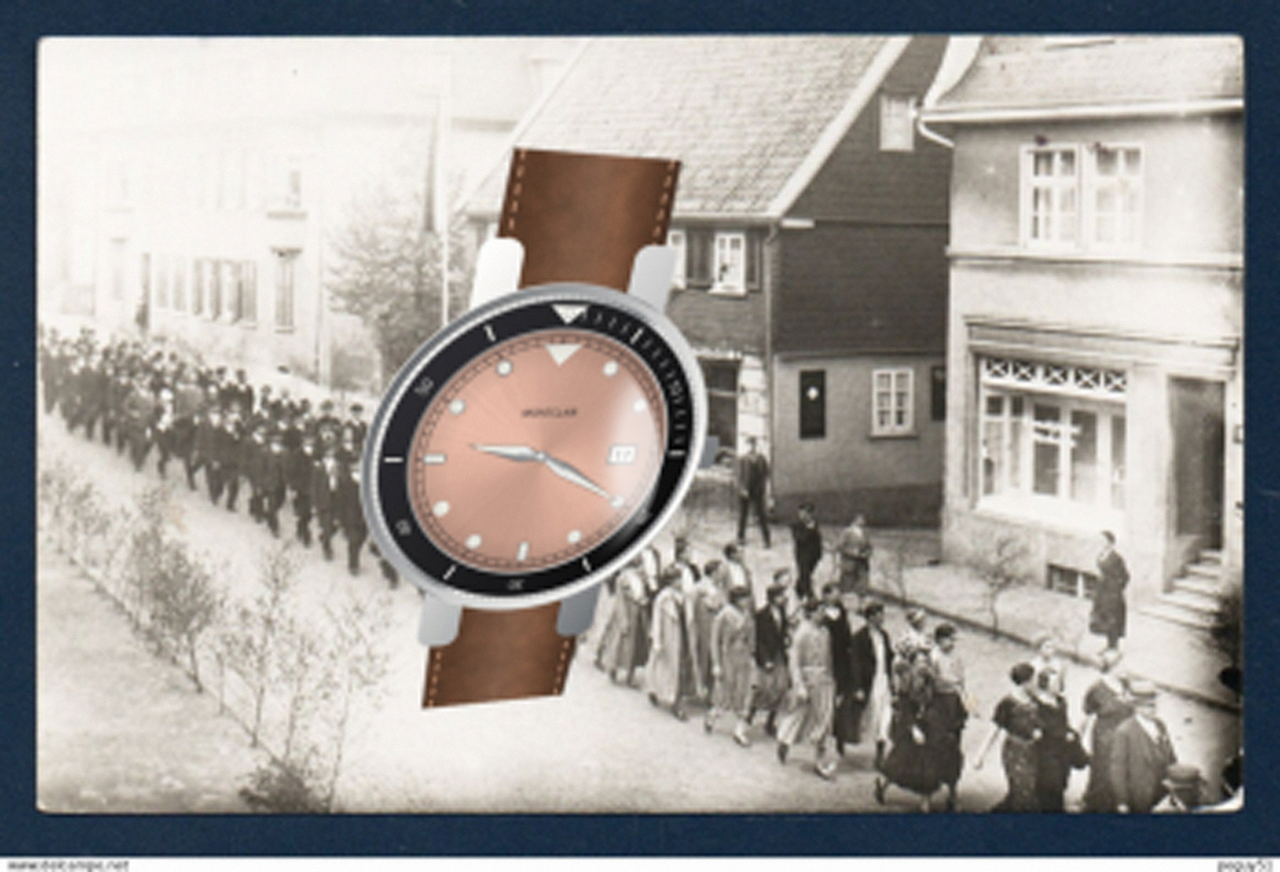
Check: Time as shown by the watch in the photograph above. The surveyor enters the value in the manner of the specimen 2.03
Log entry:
9.20
